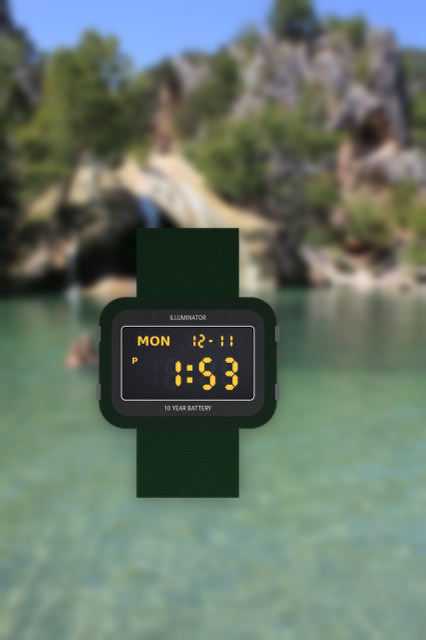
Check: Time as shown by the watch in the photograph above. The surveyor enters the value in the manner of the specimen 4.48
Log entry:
1.53
